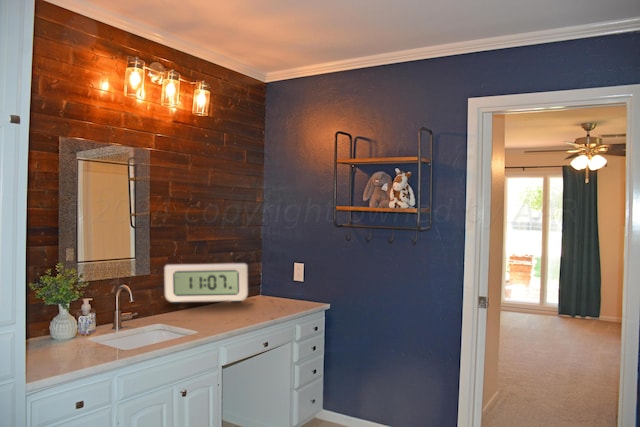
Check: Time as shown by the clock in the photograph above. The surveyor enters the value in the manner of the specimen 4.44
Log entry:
11.07
